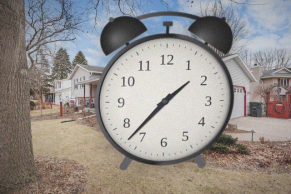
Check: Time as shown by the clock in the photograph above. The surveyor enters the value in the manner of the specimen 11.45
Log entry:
1.37
